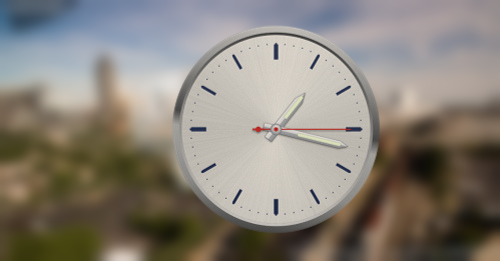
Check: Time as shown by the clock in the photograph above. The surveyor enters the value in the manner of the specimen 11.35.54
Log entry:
1.17.15
